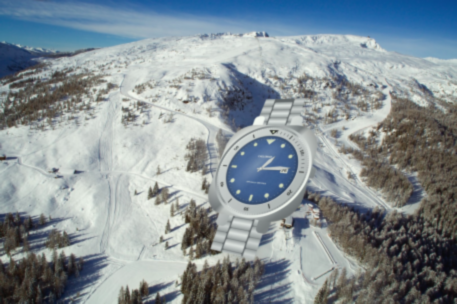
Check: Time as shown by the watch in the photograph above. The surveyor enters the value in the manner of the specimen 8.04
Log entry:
1.14
